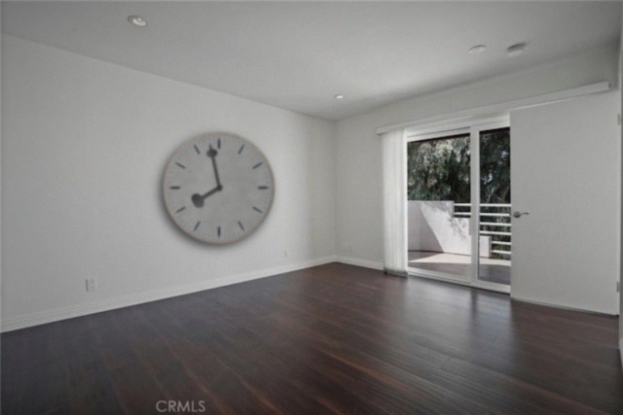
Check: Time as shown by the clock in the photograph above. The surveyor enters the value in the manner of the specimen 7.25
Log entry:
7.58
